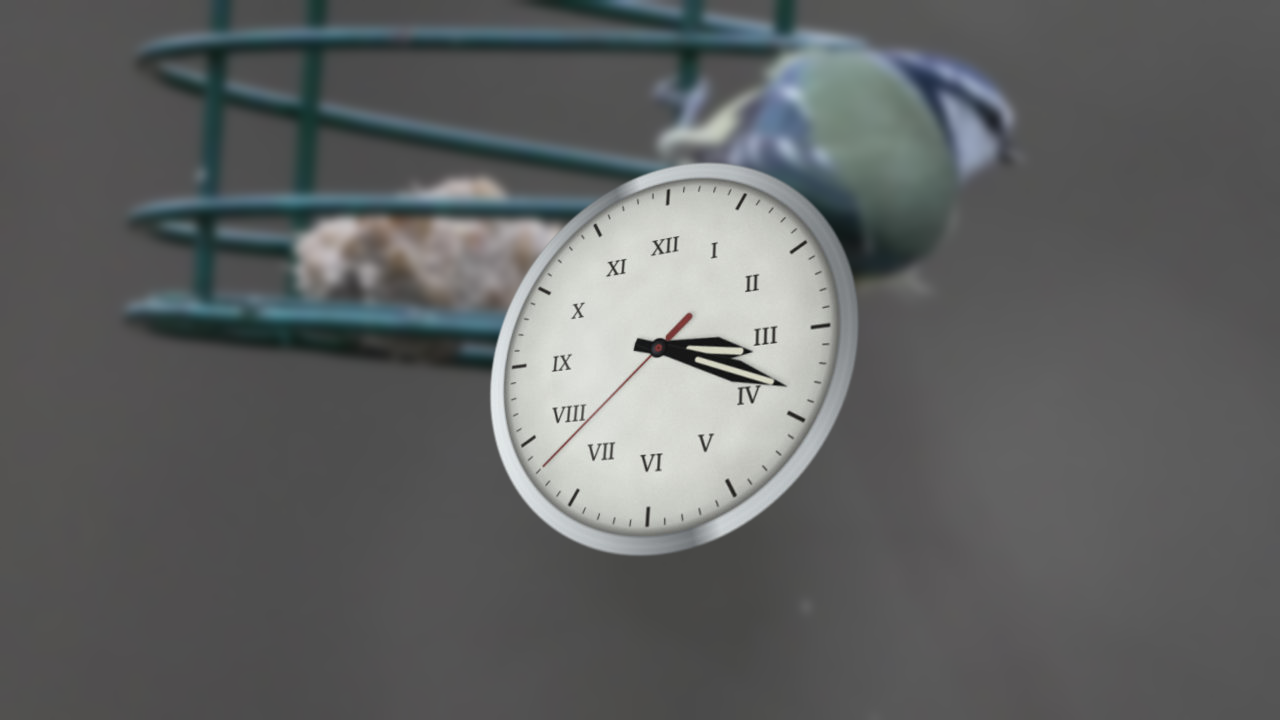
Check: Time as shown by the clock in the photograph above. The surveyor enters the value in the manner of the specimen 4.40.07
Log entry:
3.18.38
